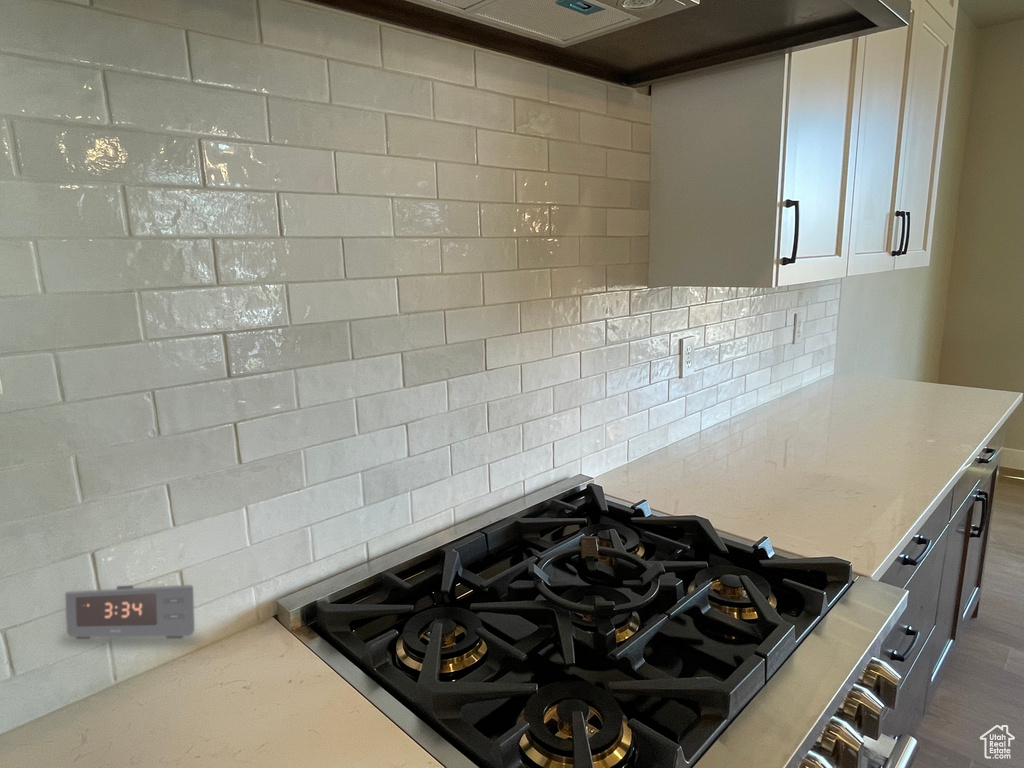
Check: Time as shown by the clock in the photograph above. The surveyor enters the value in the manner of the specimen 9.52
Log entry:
3.34
